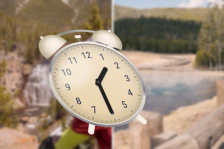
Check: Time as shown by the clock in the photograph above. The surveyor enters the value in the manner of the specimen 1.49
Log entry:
1.30
